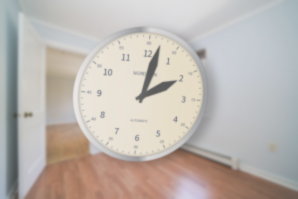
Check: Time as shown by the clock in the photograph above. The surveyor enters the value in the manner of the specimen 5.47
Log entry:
2.02
